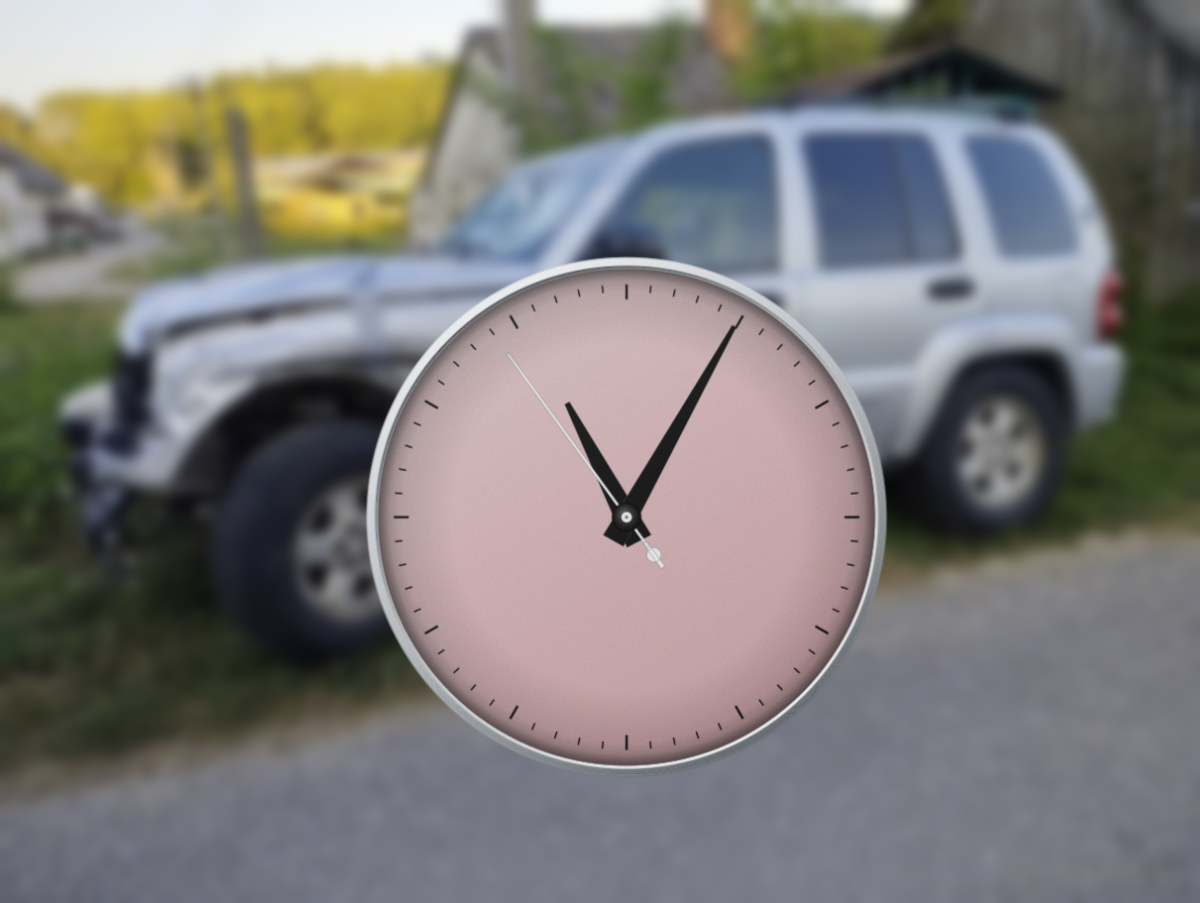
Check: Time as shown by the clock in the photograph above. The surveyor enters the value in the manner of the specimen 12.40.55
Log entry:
11.04.54
